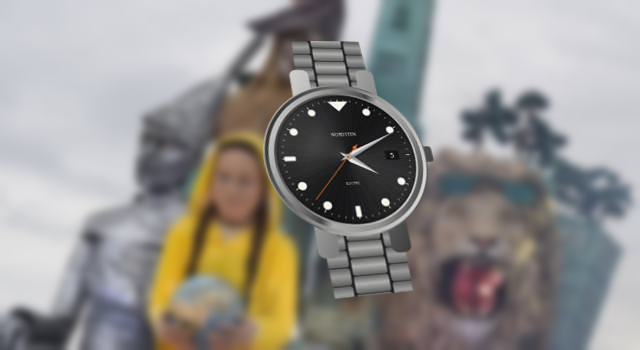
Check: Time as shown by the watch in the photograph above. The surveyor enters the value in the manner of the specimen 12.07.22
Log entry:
4.10.37
